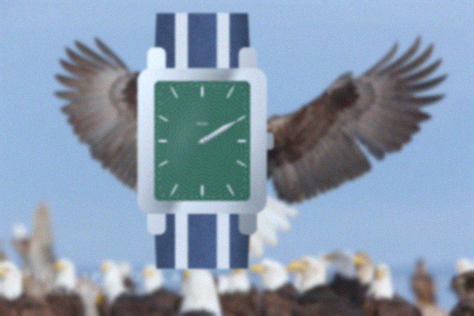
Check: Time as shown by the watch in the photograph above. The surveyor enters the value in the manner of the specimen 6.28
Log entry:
2.10
